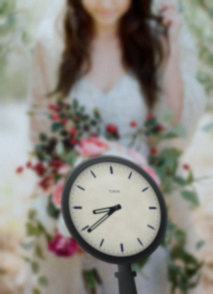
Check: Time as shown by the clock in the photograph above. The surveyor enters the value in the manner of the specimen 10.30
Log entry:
8.39
